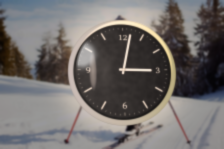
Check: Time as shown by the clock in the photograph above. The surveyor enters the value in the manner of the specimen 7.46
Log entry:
3.02
